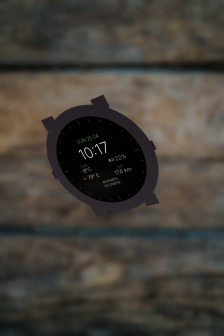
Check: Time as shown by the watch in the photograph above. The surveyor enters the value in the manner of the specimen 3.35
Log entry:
10.17
